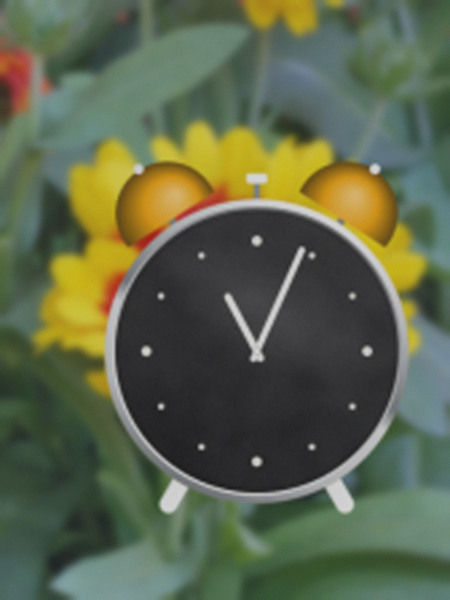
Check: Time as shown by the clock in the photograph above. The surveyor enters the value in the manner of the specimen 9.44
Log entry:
11.04
